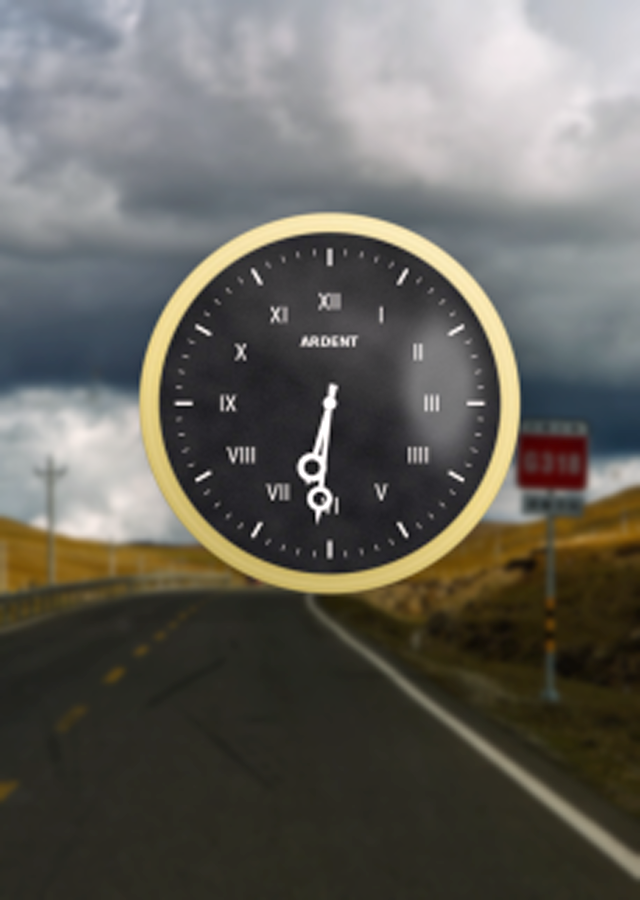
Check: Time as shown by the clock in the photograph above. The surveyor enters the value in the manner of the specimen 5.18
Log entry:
6.31
